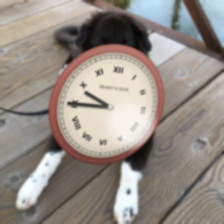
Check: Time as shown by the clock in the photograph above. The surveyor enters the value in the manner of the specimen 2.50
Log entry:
9.45
